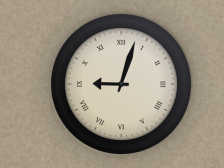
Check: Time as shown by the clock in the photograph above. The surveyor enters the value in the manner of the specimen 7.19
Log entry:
9.03
